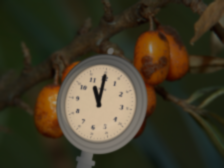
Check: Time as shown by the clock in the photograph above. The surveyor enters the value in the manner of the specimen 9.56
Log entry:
11.00
